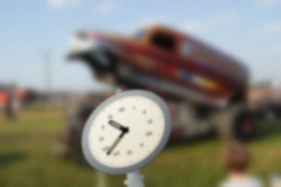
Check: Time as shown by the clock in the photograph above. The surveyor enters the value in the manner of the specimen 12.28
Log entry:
10.38
